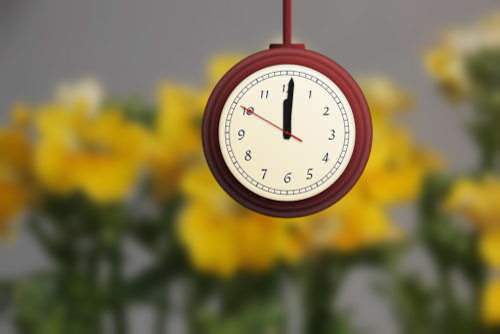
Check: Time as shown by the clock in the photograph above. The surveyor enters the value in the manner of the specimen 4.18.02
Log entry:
12.00.50
